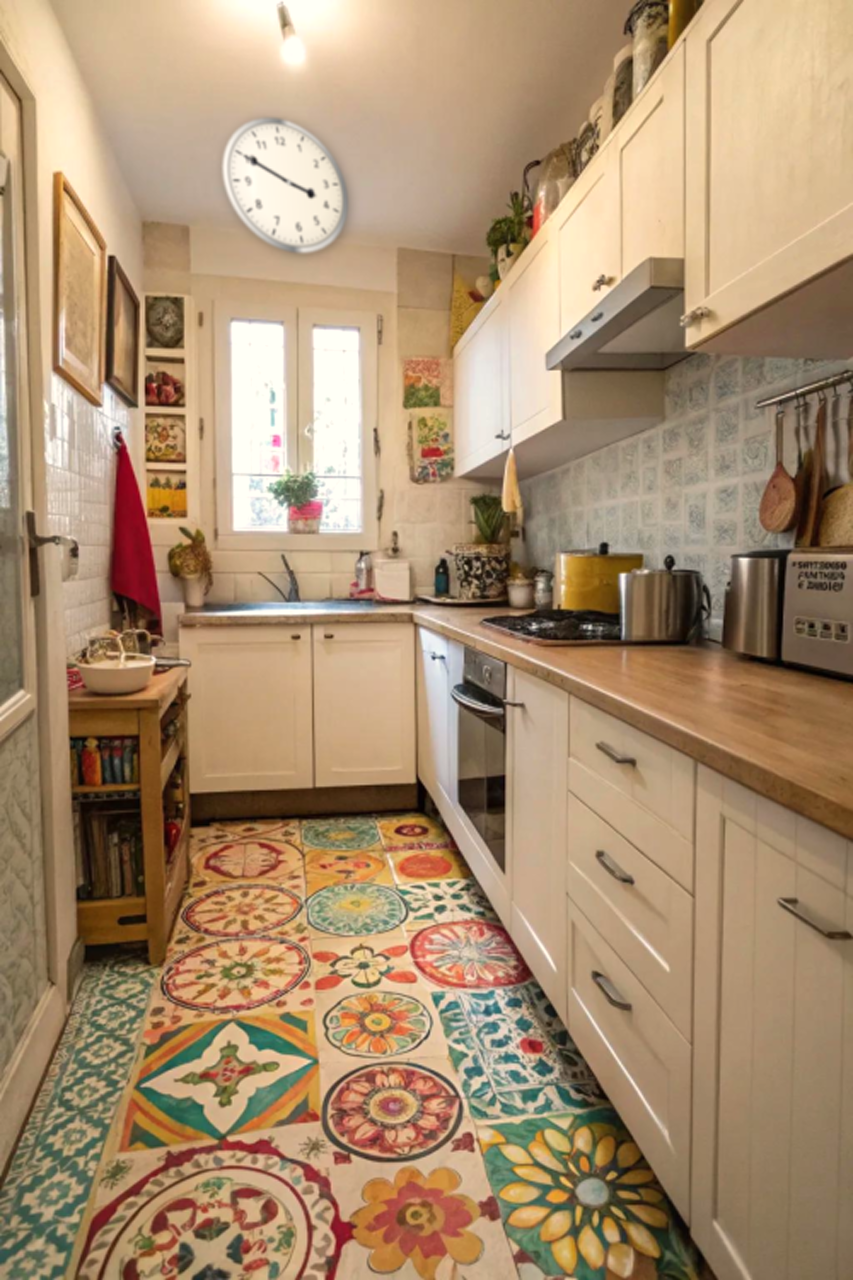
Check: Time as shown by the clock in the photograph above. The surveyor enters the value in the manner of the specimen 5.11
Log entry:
3.50
